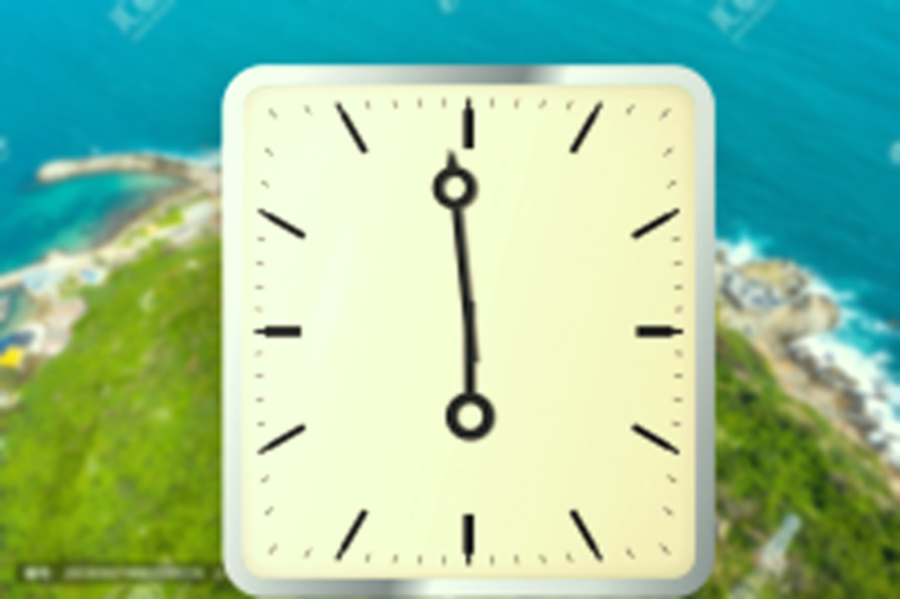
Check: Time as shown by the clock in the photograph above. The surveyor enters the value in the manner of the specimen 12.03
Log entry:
5.59
